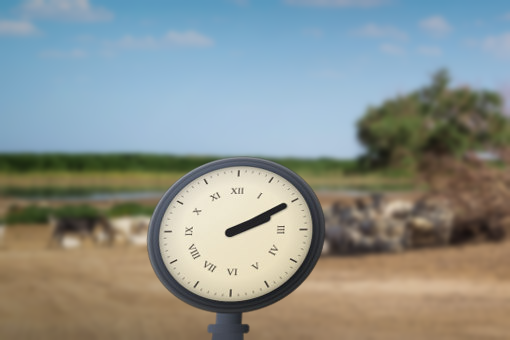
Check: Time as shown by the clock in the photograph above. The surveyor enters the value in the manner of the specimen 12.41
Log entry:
2.10
